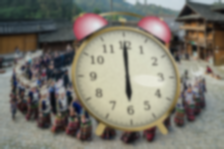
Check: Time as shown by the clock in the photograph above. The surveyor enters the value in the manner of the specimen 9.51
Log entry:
6.00
